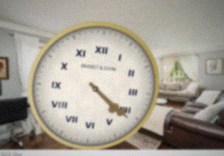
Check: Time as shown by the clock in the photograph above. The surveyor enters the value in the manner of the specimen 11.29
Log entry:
4.21
